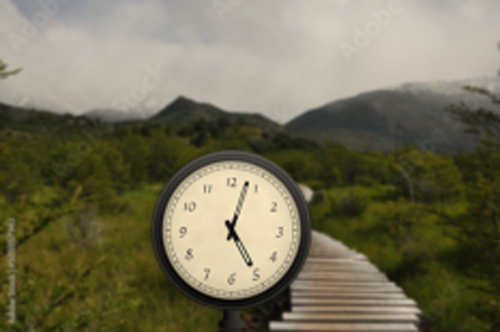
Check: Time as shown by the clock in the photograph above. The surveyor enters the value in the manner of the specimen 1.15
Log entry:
5.03
